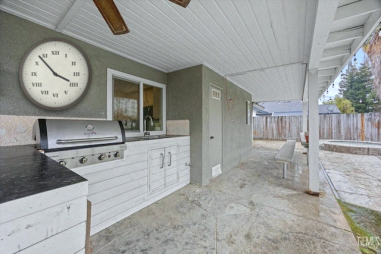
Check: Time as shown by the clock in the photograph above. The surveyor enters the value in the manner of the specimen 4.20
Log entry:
3.53
